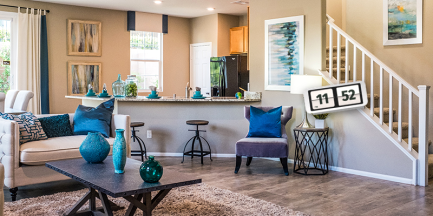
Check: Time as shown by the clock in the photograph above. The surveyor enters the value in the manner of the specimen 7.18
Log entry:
11.52
